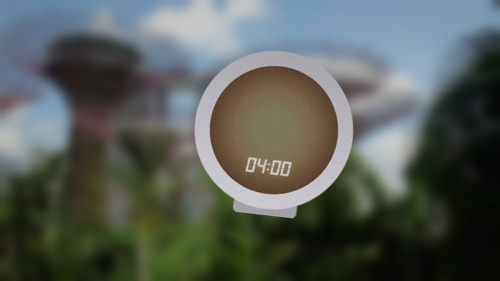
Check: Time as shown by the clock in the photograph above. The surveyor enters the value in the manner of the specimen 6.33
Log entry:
4.00
